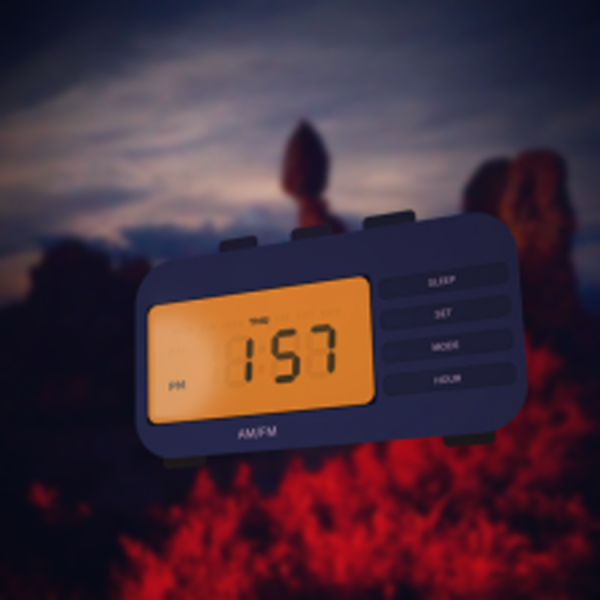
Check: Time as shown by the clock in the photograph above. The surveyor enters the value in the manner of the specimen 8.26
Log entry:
1.57
